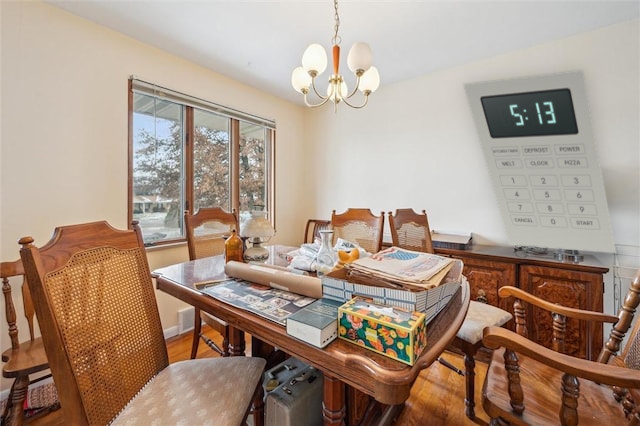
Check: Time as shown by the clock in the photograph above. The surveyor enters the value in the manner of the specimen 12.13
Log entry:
5.13
